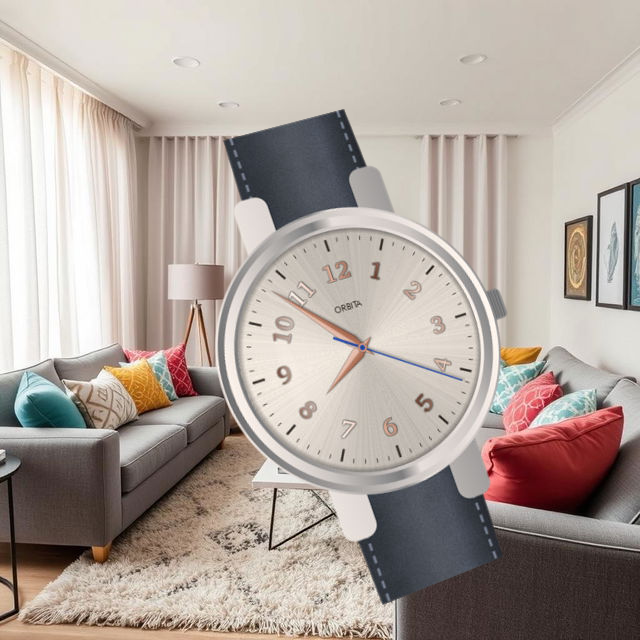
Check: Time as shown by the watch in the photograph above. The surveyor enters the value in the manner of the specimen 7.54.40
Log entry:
7.53.21
